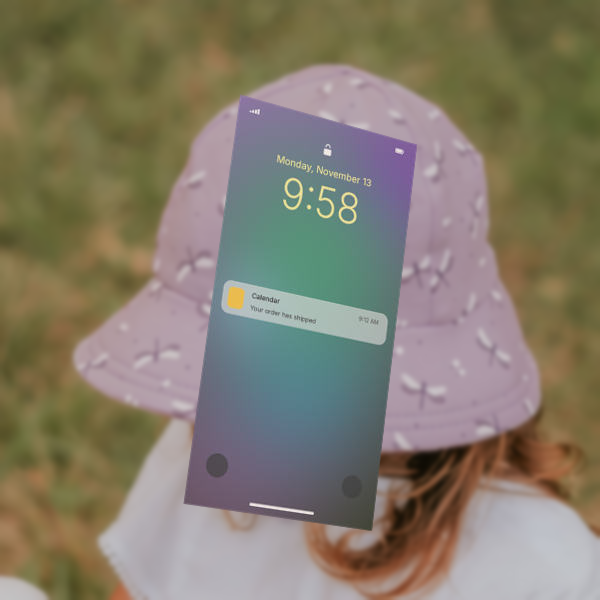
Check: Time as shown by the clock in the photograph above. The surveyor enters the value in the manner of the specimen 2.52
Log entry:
9.58
